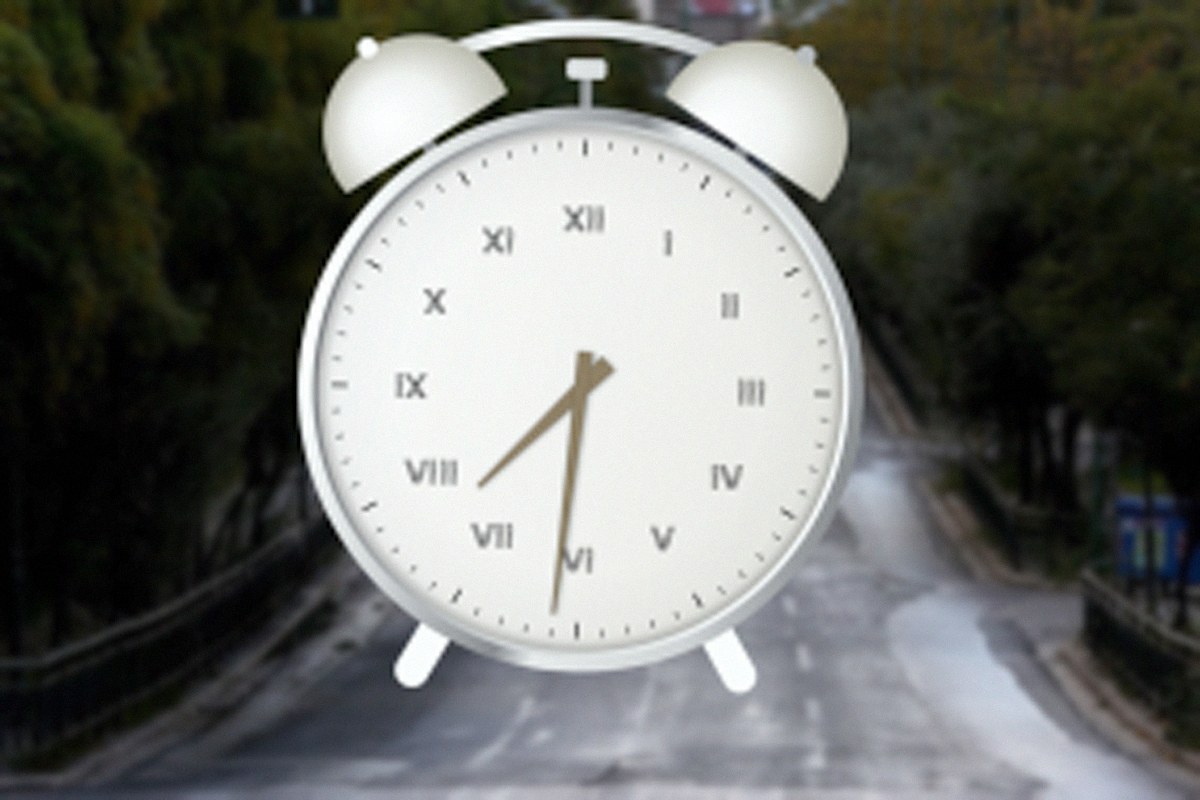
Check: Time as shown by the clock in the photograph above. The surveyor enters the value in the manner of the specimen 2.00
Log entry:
7.31
